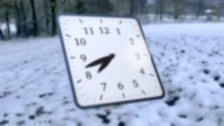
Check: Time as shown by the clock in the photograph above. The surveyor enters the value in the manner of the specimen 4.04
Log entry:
7.42
